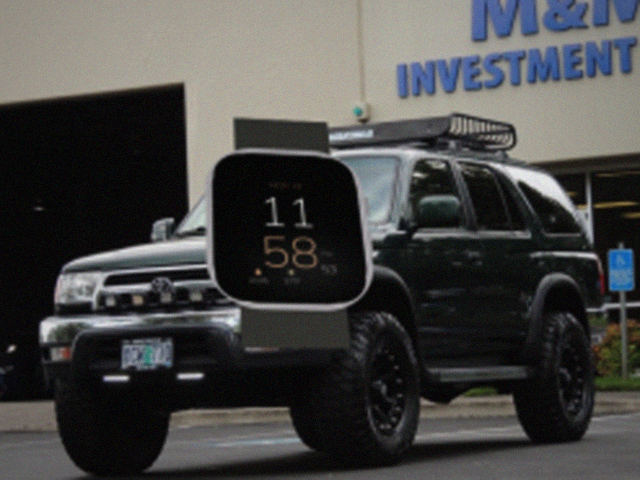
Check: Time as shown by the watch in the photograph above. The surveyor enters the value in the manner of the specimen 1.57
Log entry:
11.58
